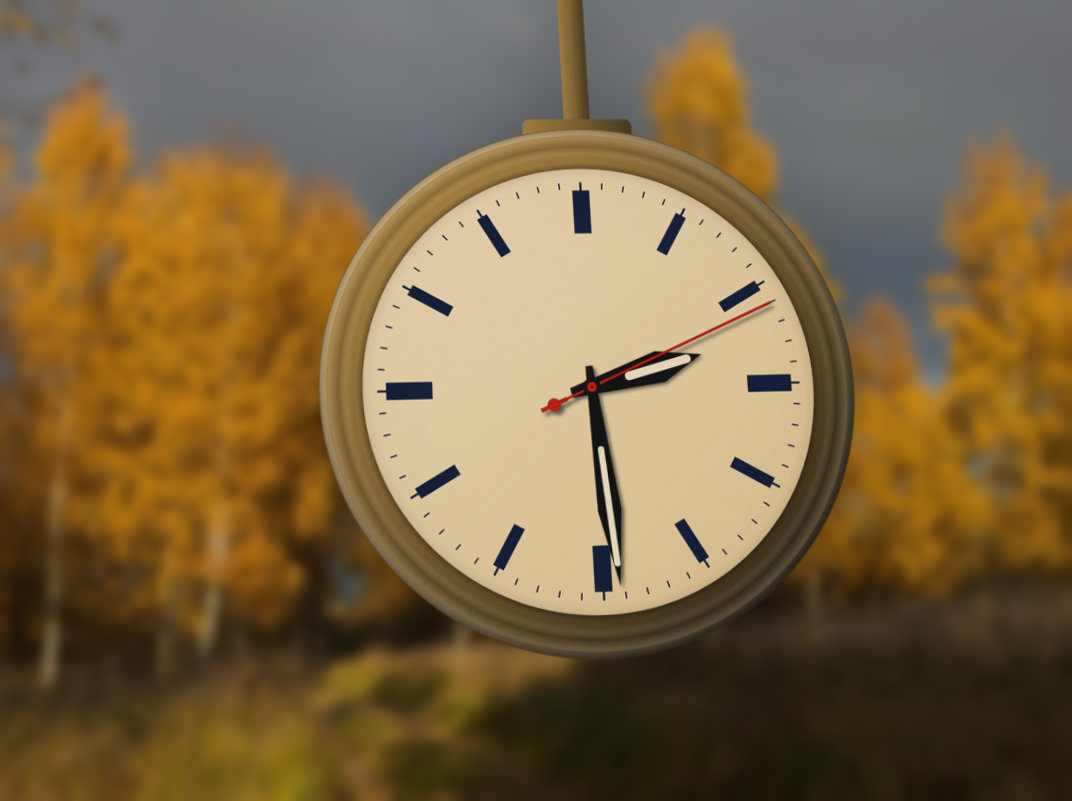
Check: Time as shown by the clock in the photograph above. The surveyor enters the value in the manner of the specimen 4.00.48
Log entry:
2.29.11
